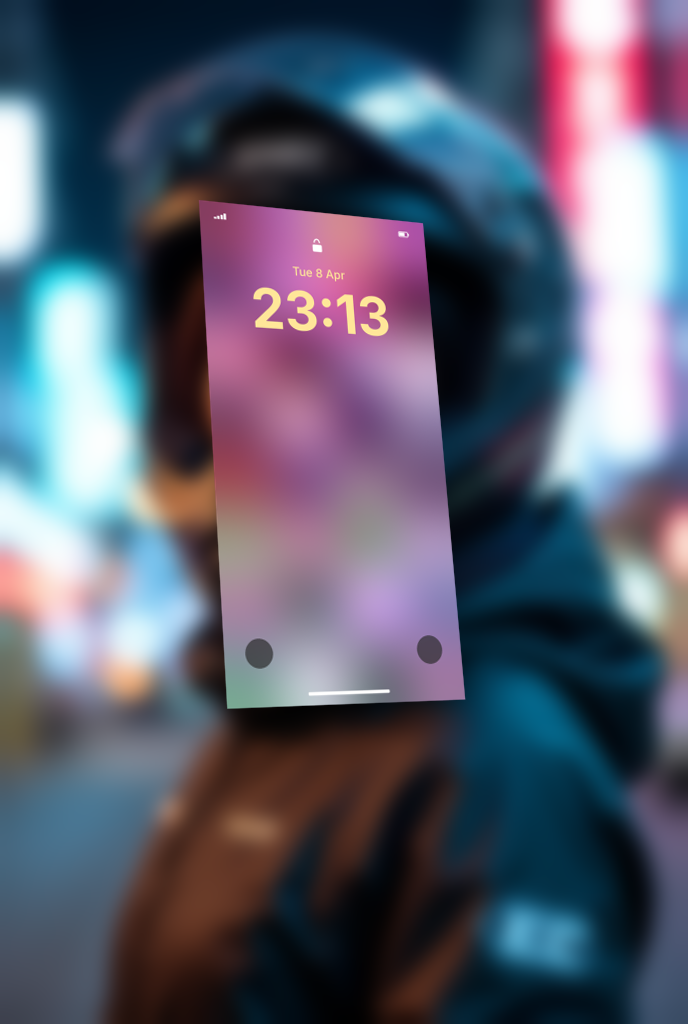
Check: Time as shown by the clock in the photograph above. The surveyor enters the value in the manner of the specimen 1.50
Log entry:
23.13
